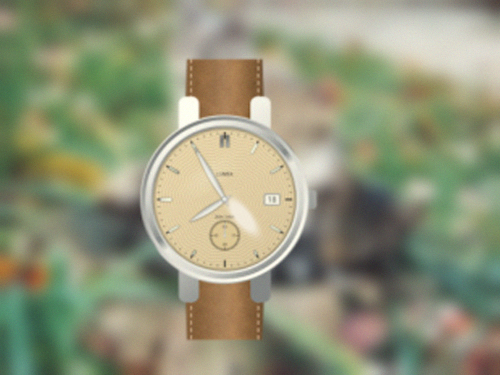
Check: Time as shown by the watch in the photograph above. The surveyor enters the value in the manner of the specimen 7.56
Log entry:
7.55
